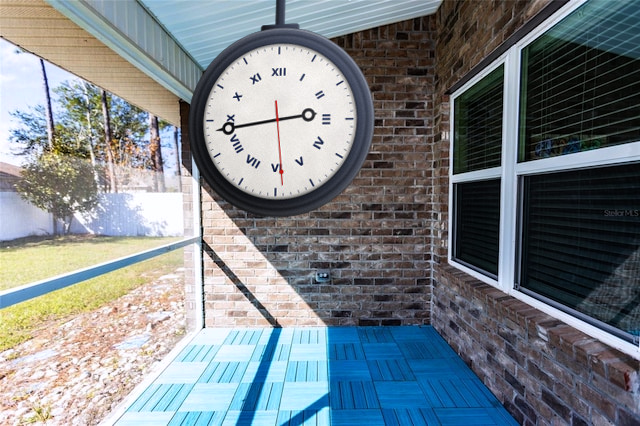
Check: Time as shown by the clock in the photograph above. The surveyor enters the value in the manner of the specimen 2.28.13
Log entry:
2.43.29
